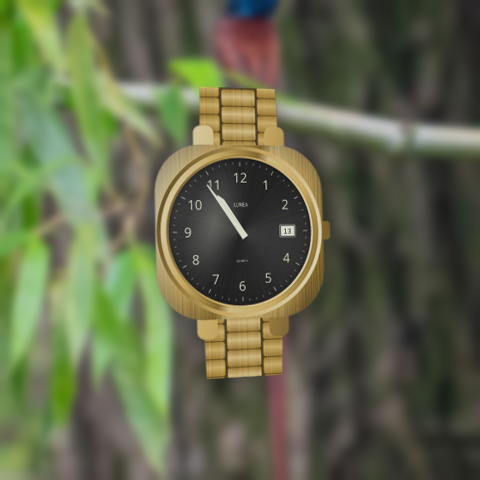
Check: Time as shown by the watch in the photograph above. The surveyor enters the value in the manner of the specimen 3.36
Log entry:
10.54
